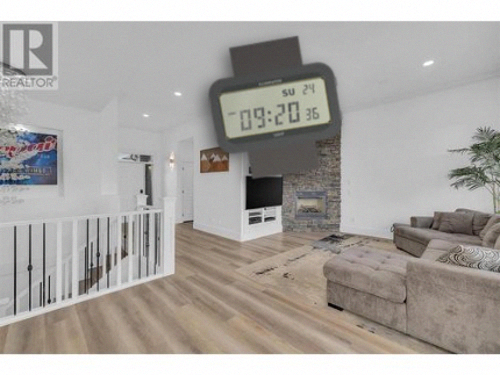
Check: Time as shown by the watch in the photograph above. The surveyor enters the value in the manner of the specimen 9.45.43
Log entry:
9.20.36
